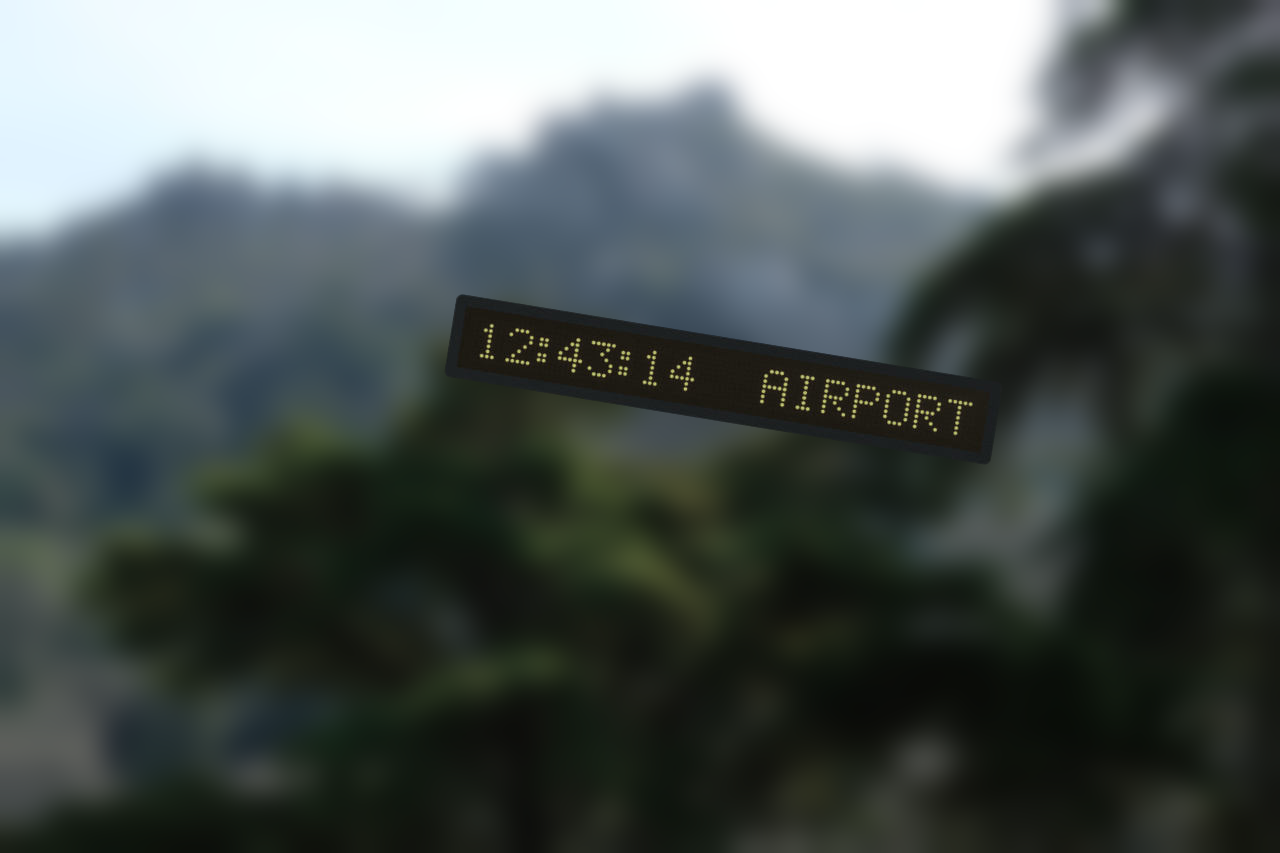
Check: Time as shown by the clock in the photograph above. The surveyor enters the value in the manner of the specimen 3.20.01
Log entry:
12.43.14
